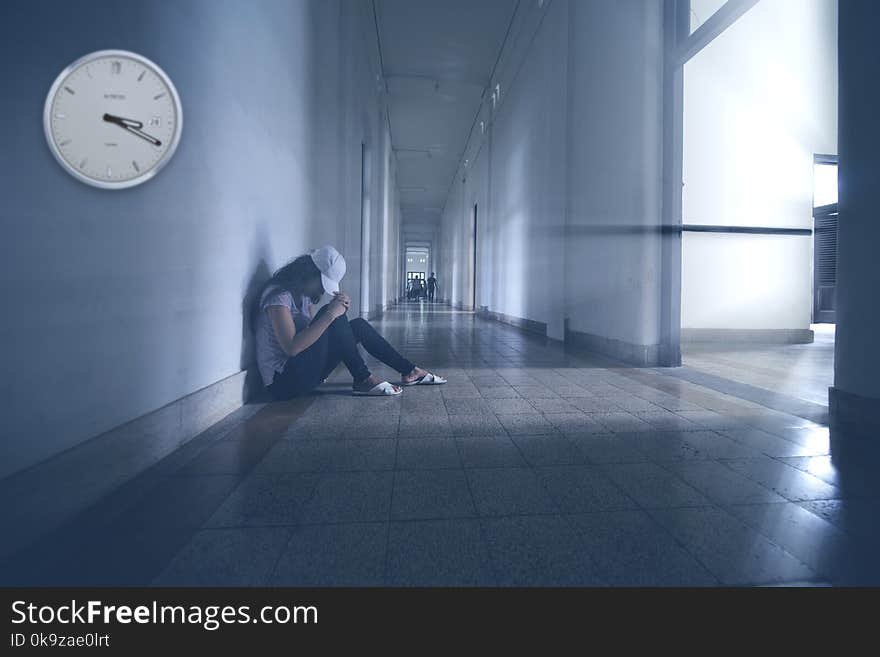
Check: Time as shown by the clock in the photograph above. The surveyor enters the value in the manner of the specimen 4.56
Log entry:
3.19
